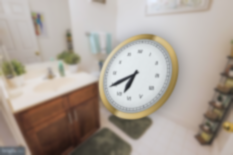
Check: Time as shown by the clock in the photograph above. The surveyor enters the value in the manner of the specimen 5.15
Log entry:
6.40
